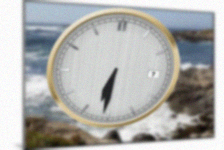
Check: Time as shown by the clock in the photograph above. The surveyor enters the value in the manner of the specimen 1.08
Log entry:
6.31
